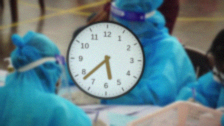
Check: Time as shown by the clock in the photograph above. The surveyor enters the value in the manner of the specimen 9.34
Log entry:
5.38
